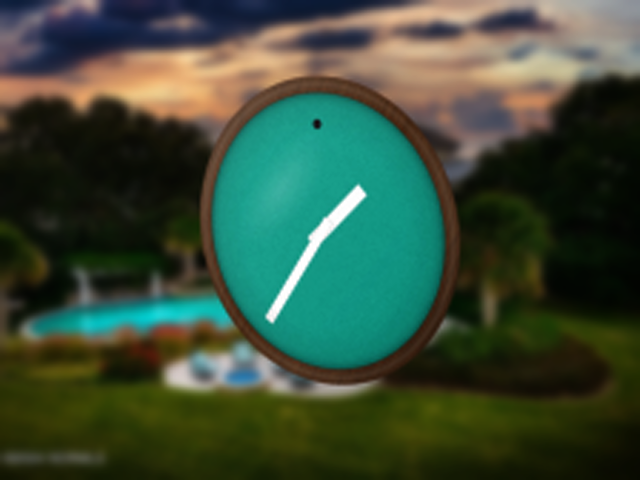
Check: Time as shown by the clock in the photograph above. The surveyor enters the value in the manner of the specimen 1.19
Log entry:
1.36
